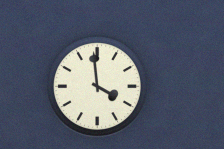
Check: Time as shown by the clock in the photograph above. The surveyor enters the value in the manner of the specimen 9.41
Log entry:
3.59
